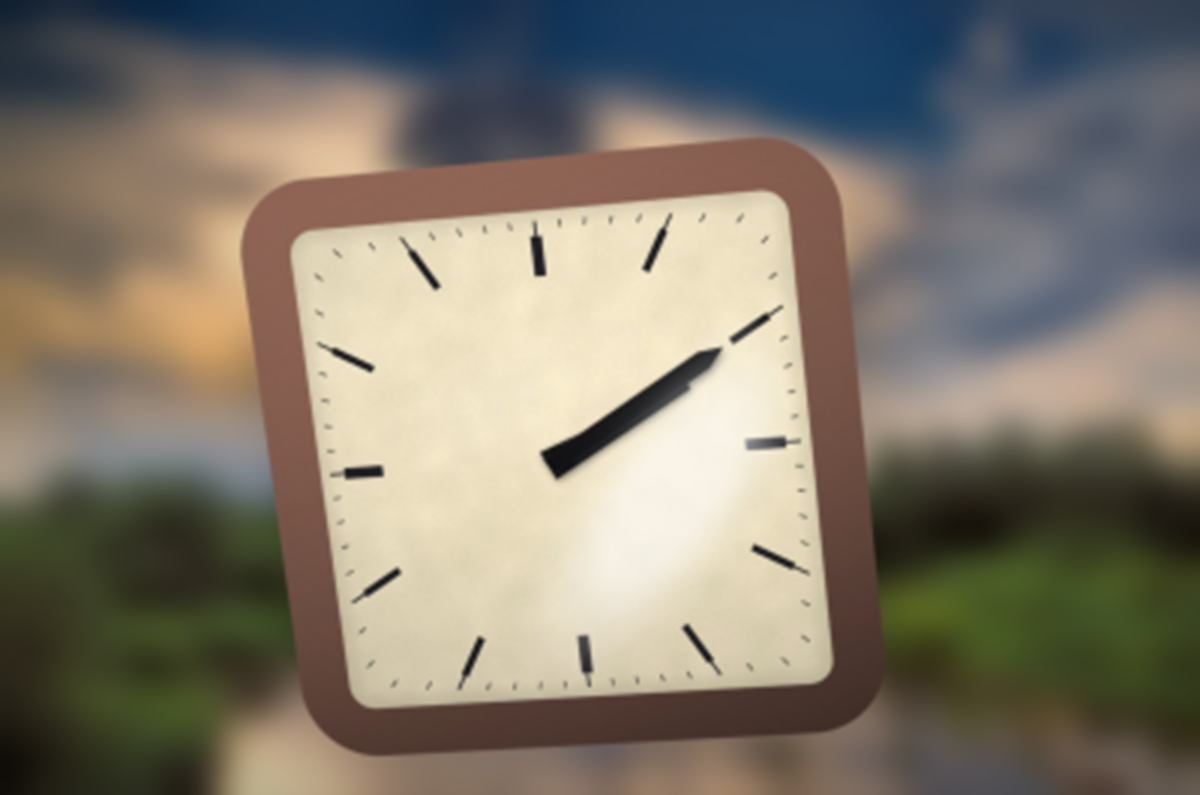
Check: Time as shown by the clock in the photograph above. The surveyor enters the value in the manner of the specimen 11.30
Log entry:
2.10
